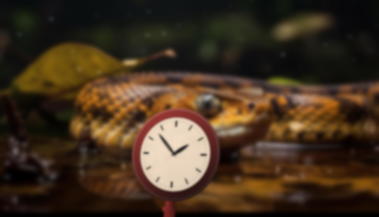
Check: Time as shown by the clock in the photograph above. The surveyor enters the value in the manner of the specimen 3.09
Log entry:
1.53
